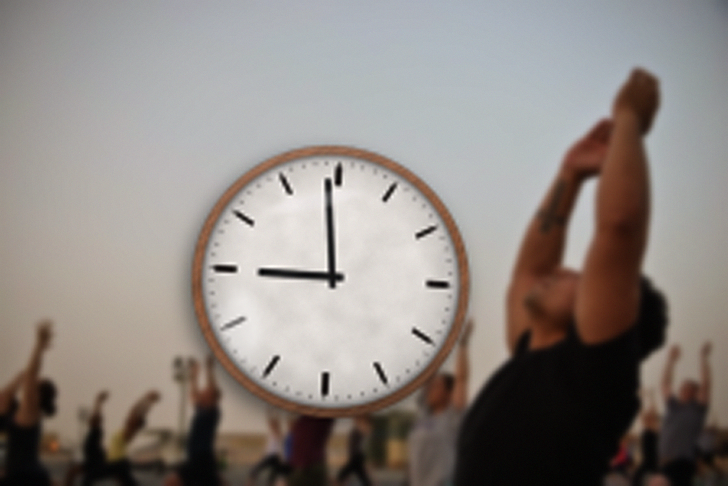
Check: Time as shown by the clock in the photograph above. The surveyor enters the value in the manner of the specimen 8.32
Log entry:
8.59
